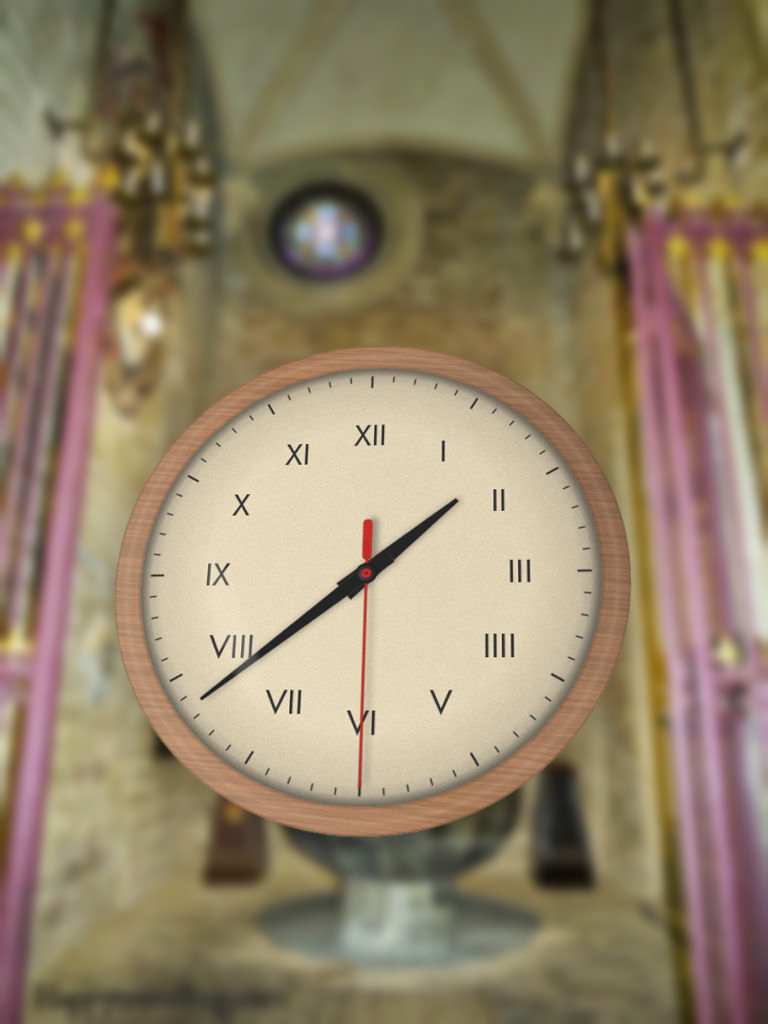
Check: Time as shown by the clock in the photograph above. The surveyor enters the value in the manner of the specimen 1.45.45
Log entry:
1.38.30
